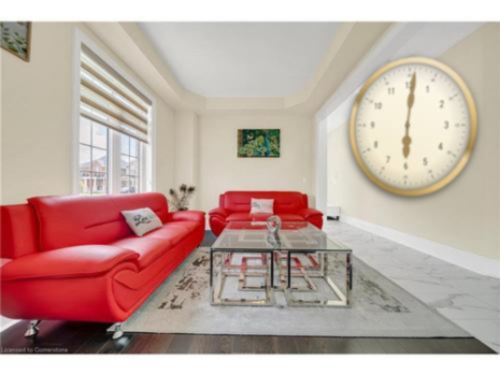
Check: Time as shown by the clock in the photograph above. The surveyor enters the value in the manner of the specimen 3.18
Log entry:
6.01
